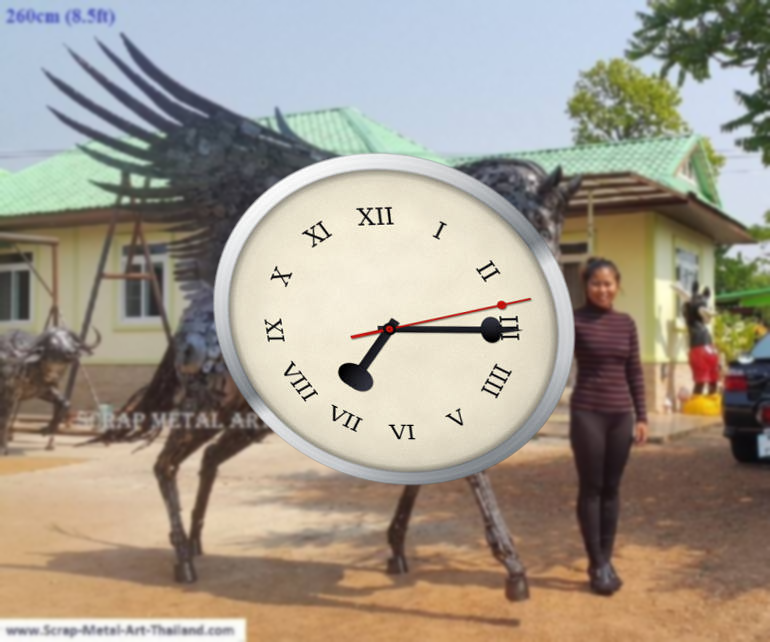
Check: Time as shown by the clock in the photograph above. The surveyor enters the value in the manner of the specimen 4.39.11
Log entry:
7.15.13
